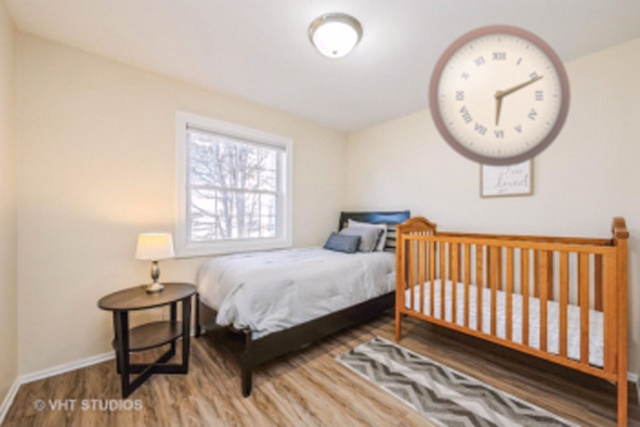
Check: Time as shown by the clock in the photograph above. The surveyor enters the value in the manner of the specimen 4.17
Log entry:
6.11
